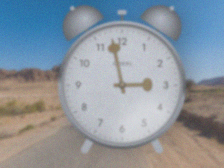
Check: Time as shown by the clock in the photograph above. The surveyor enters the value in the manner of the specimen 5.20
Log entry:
2.58
